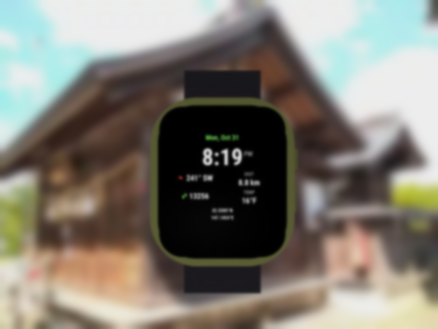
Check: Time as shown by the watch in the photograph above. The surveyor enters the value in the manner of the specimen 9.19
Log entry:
8.19
